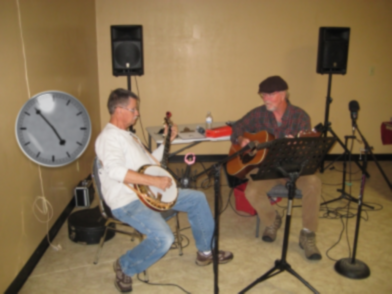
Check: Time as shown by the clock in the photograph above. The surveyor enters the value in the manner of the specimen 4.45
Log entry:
4.53
